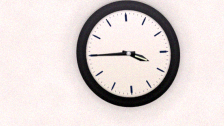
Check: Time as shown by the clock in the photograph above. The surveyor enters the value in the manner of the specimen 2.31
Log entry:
3.45
